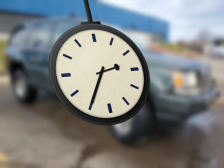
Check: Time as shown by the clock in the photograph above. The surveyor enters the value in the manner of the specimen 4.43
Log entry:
2.35
